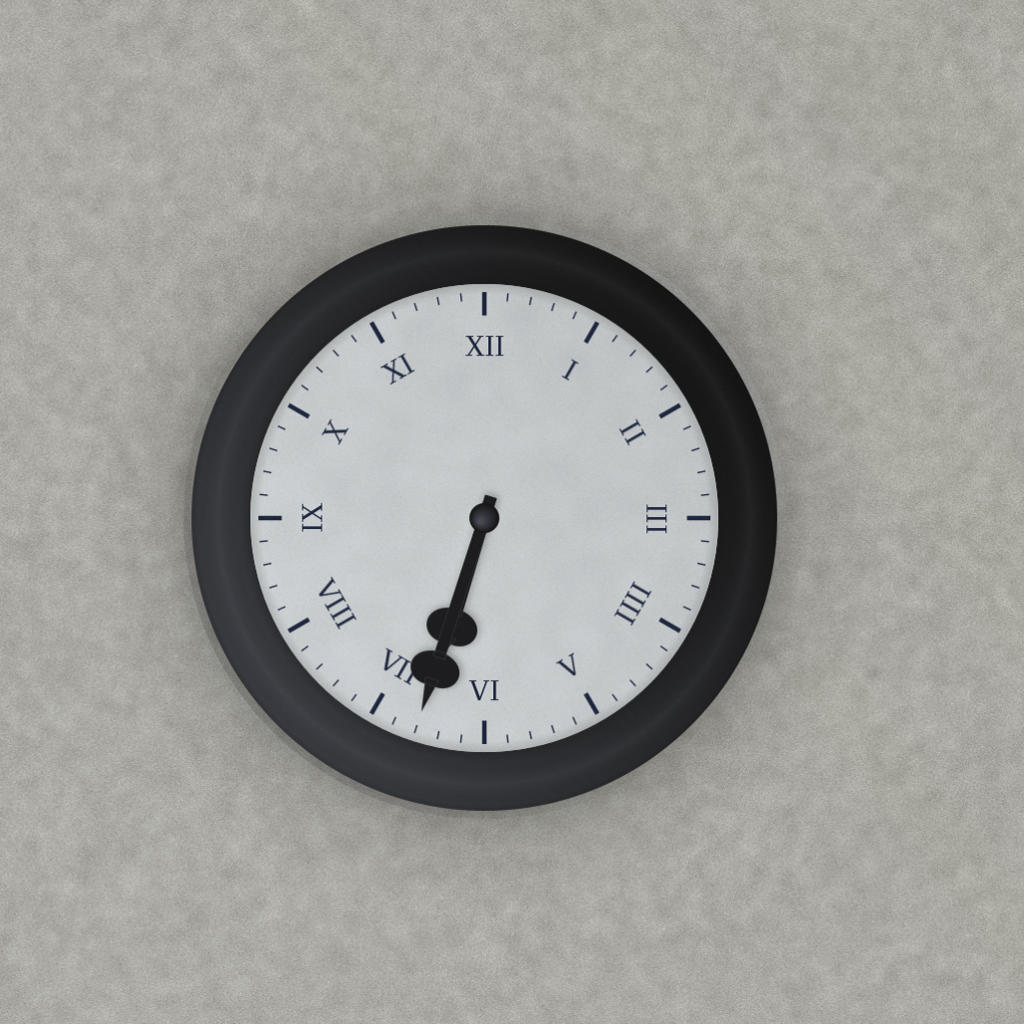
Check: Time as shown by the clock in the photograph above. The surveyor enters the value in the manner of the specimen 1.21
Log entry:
6.33
